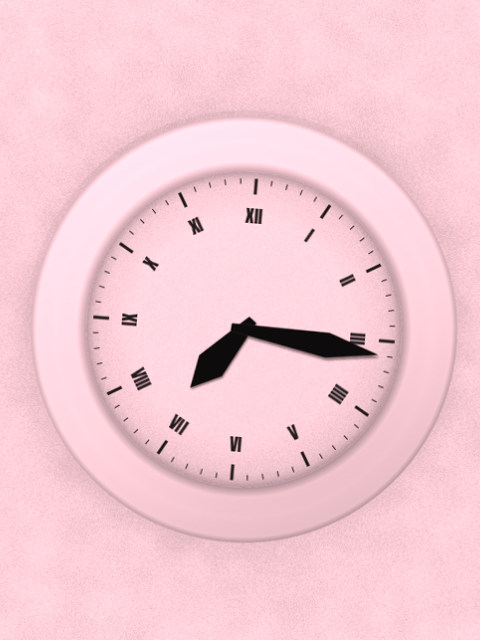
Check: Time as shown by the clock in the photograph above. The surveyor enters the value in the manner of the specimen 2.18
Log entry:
7.16
